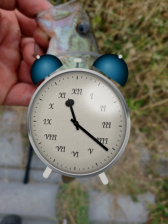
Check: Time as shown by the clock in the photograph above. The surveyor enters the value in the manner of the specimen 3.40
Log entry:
11.21
